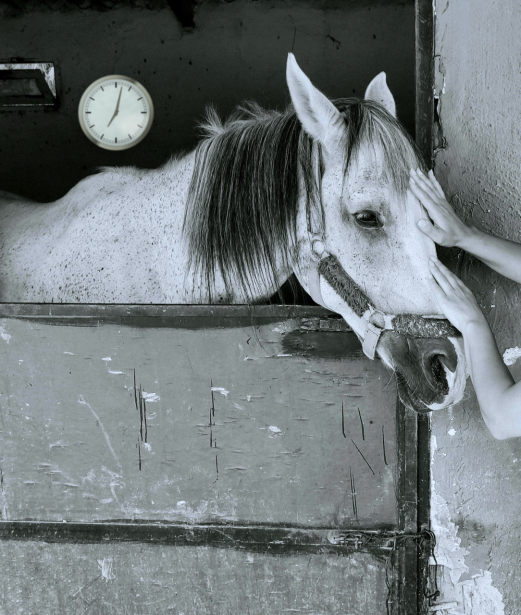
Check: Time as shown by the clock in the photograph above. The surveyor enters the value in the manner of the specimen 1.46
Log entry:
7.02
